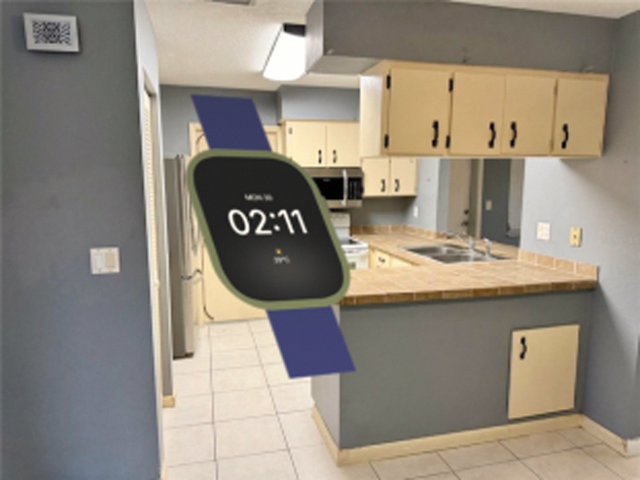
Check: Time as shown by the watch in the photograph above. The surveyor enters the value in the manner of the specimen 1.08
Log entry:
2.11
